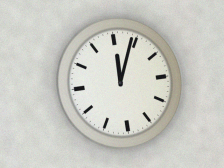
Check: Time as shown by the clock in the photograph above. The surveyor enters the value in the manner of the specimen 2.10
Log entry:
12.04
